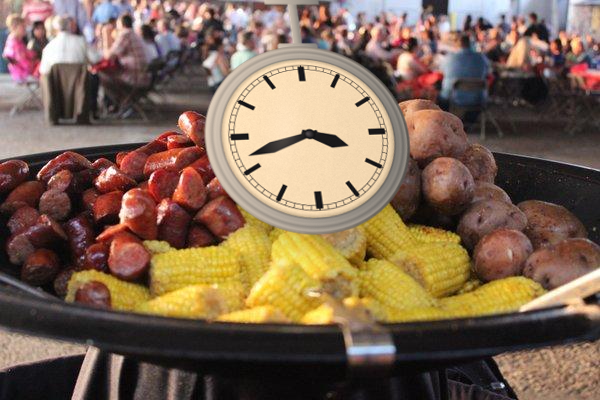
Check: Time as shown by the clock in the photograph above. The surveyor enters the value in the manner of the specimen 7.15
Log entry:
3.42
